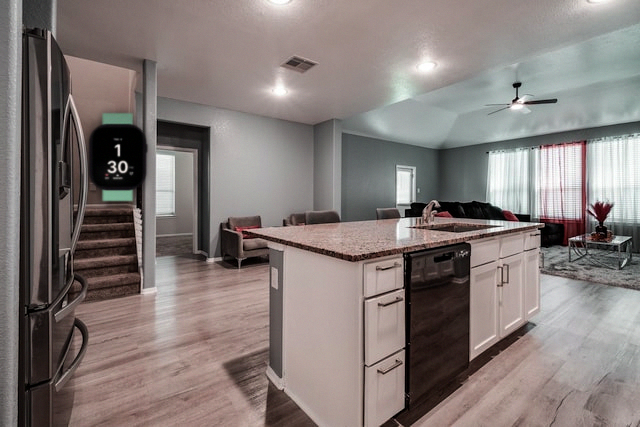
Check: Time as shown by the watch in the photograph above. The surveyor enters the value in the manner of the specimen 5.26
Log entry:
1.30
